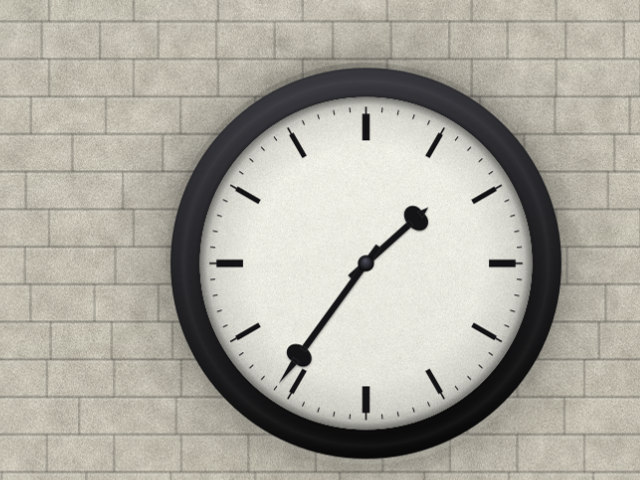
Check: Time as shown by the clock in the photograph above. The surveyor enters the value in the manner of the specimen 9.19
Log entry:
1.36
